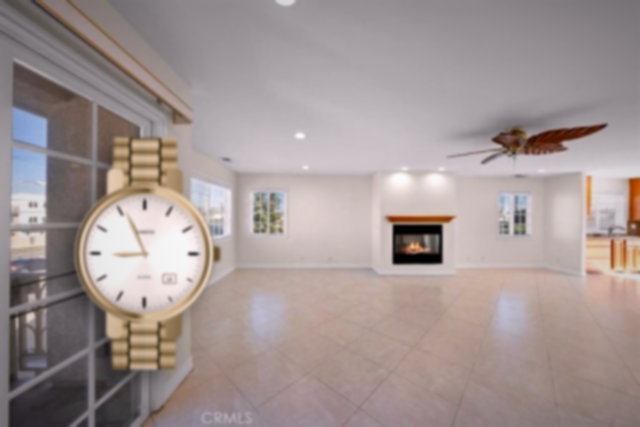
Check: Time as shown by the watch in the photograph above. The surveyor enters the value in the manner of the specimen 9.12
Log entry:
8.56
